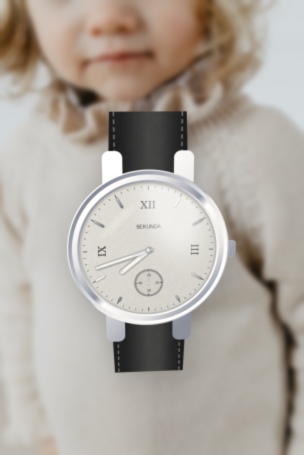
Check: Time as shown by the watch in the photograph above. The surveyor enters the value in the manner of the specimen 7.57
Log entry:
7.42
